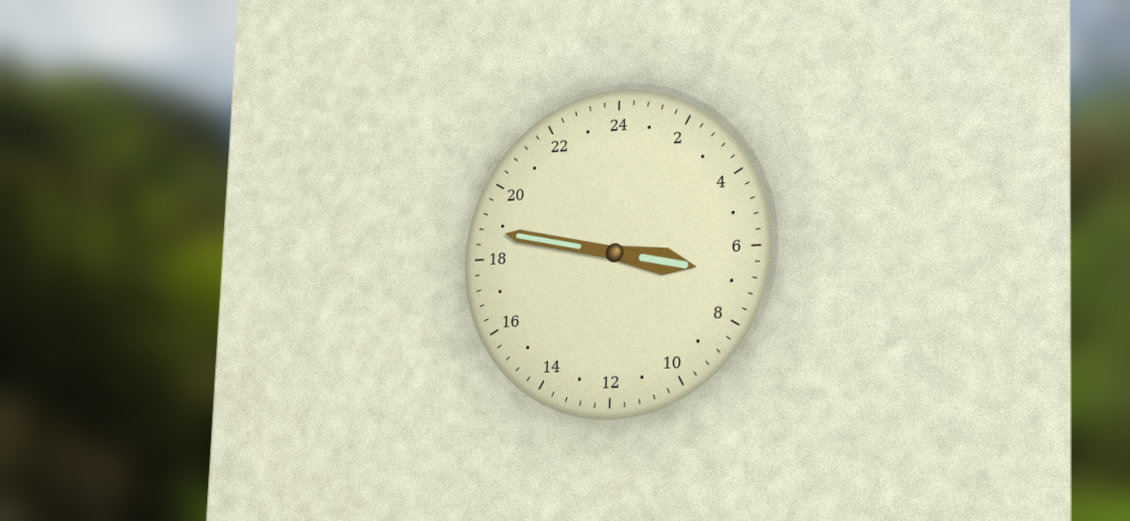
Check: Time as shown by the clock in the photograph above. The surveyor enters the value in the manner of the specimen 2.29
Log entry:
6.47
